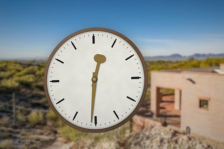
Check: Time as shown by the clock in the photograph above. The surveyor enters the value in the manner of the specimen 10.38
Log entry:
12.31
